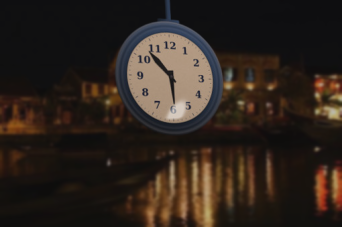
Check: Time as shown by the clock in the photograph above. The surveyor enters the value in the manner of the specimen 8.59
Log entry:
5.53
